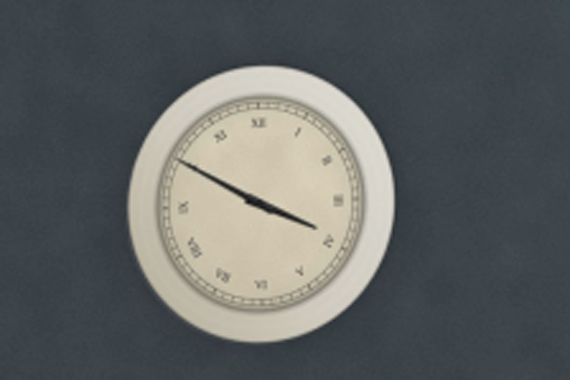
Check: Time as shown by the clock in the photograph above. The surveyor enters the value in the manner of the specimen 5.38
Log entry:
3.50
